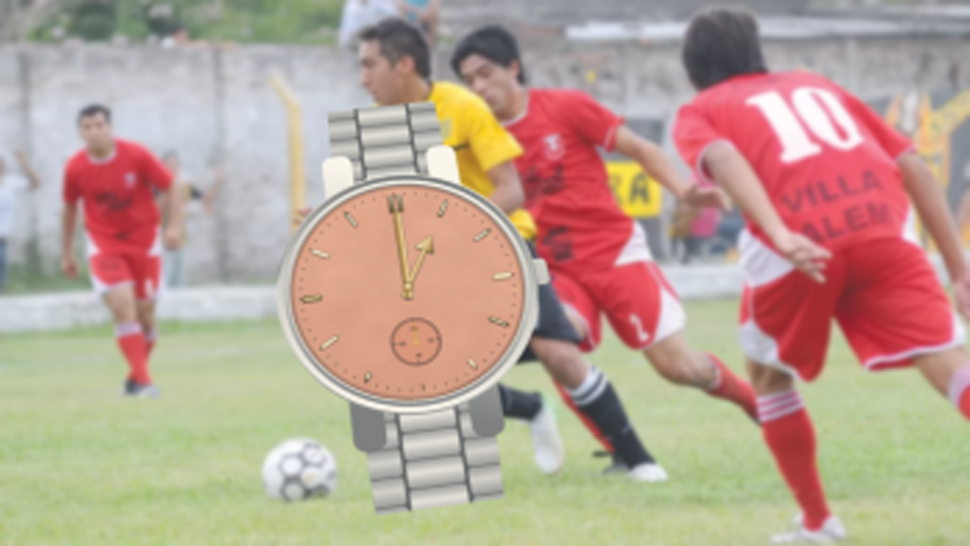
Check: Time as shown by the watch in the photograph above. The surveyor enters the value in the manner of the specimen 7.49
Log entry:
1.00
